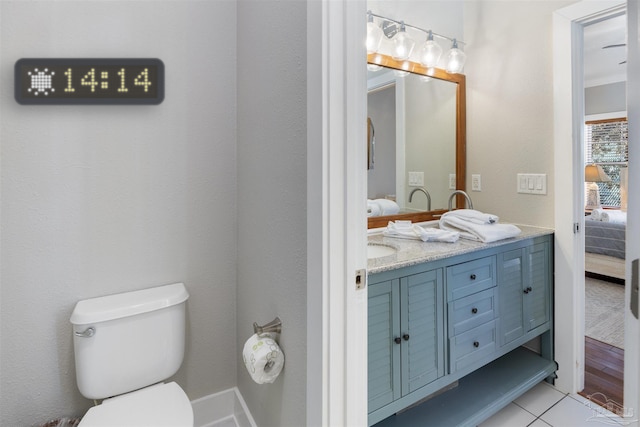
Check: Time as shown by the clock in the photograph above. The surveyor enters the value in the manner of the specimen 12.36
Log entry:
14.14
